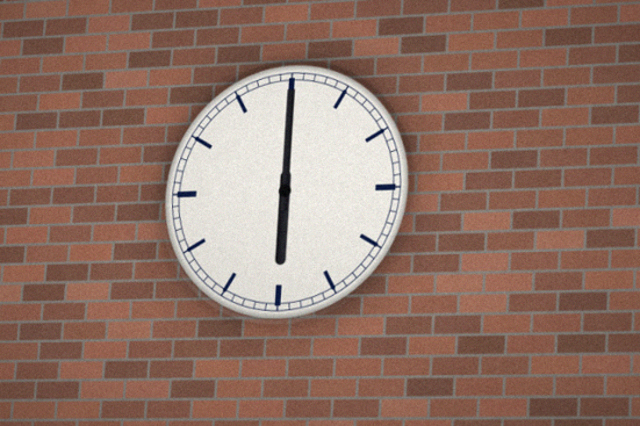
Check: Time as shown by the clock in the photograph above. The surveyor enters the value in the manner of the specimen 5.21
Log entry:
6.00
